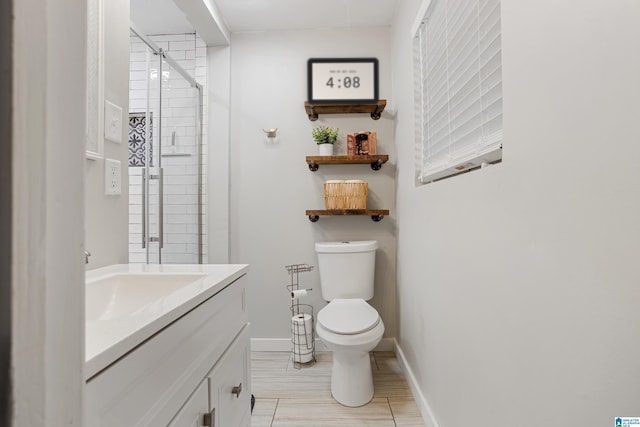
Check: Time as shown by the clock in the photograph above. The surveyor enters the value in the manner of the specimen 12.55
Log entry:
4.08
